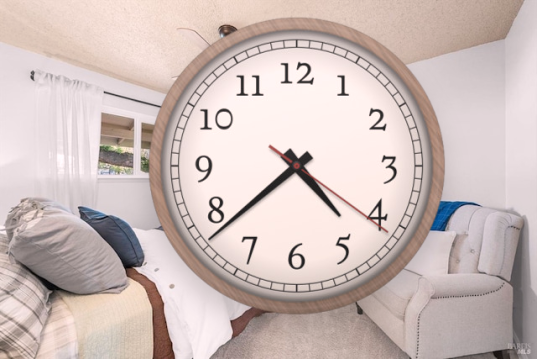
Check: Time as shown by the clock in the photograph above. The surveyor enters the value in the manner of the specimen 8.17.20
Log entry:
4.38.21
